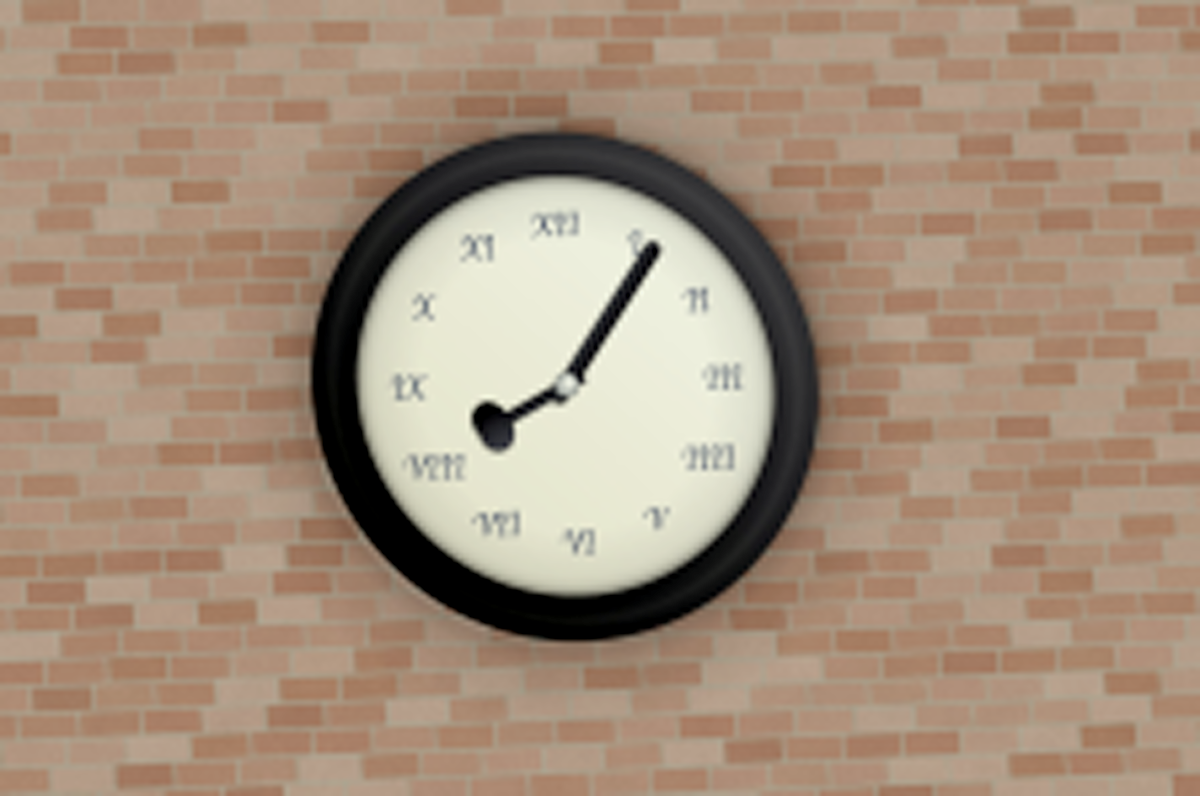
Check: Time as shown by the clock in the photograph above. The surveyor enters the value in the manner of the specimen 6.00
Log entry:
8.06
